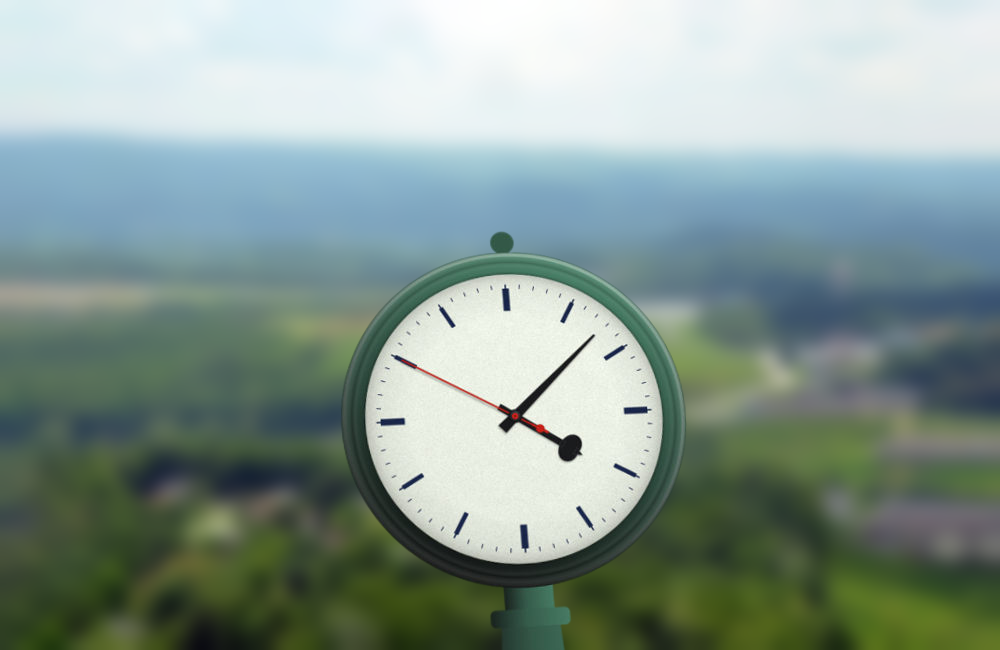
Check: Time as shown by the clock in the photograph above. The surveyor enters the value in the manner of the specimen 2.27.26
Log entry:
4.07.50
